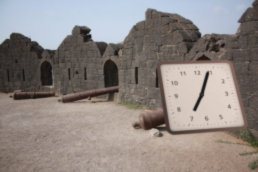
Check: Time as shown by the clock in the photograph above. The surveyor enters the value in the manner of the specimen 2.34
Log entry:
7.04
